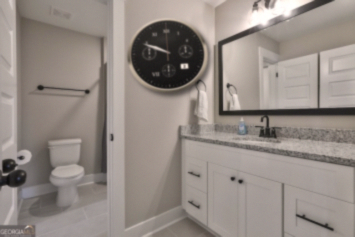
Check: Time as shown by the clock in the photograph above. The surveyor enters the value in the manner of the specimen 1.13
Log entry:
9.49
